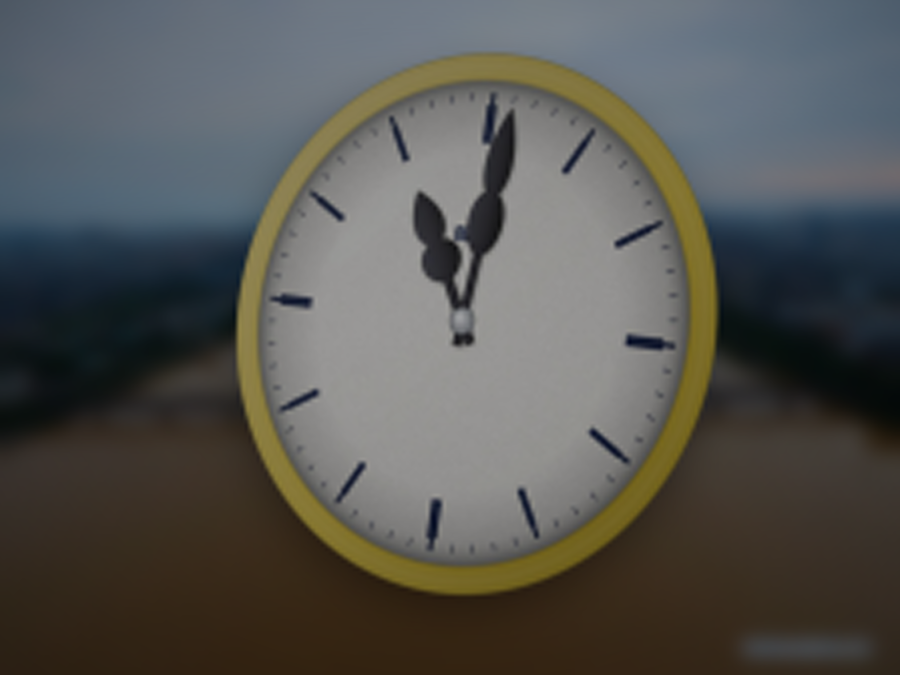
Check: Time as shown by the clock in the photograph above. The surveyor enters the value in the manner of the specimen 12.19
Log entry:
11.01
